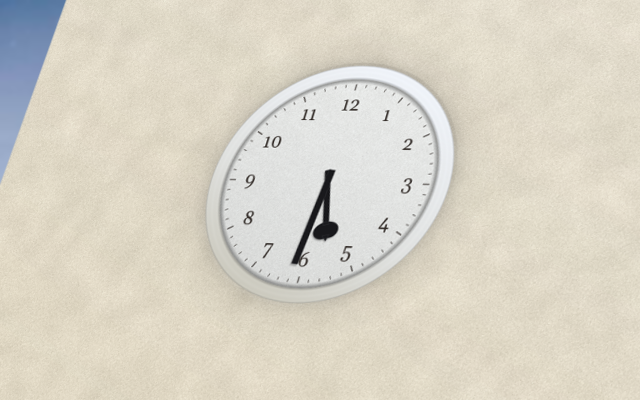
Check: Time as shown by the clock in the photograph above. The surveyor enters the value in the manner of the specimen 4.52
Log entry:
5.31
